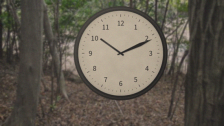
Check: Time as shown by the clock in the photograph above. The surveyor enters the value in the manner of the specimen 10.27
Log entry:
10.11
